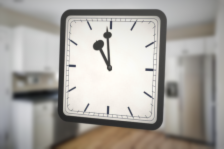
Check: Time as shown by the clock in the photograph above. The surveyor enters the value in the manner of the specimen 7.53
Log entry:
10.59
